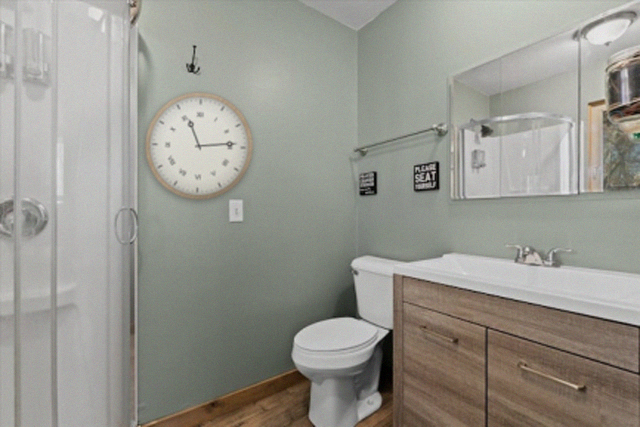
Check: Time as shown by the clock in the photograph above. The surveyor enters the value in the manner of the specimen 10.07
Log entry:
11.14
